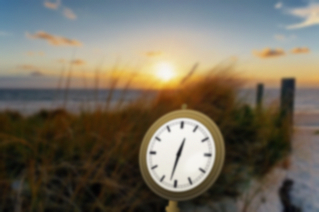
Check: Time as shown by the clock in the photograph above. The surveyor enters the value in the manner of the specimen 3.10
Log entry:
12.32
